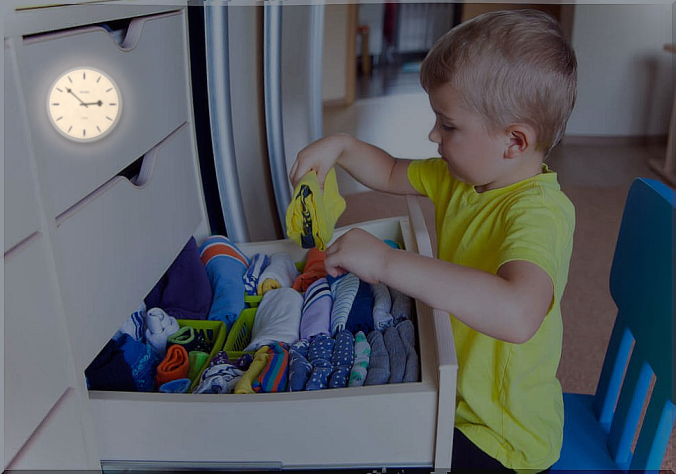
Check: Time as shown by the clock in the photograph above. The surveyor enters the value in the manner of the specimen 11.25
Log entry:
2.52
